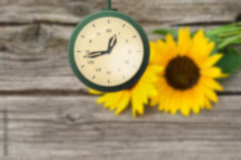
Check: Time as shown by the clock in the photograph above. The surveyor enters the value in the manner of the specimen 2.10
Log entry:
12.43
